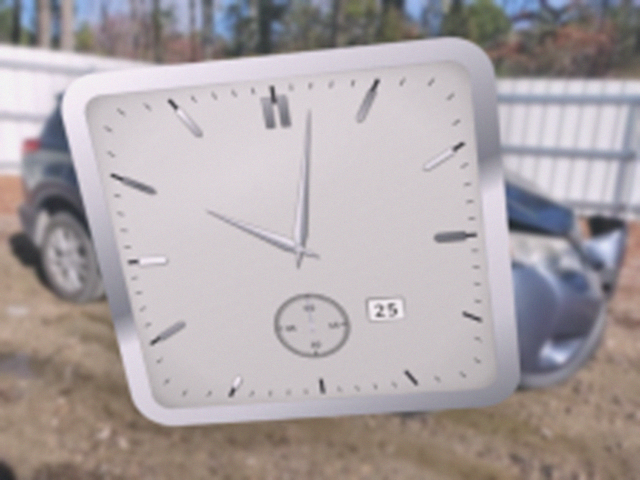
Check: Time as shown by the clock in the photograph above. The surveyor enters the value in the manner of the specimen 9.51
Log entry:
10.02
